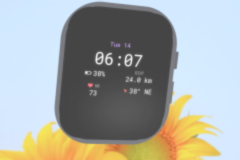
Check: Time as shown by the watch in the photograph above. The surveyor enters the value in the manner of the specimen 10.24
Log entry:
6.07
